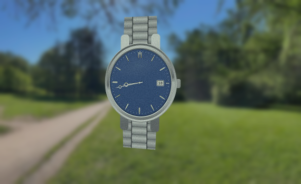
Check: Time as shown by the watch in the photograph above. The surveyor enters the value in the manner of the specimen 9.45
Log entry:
8.43
